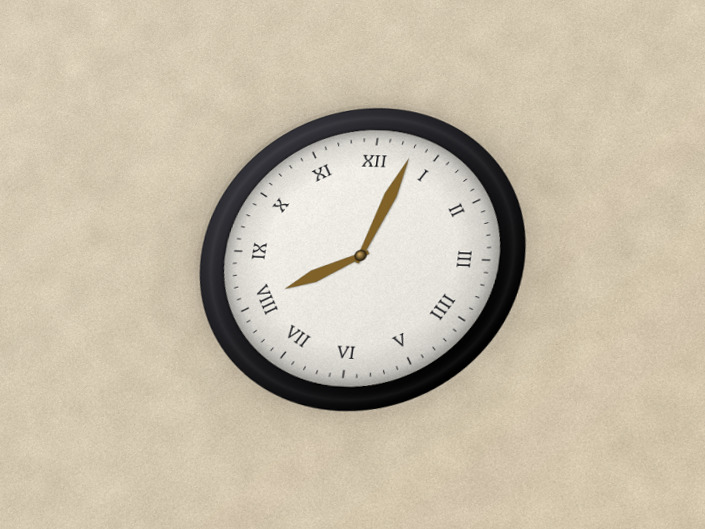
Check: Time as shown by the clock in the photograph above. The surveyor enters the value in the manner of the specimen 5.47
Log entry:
8.03
